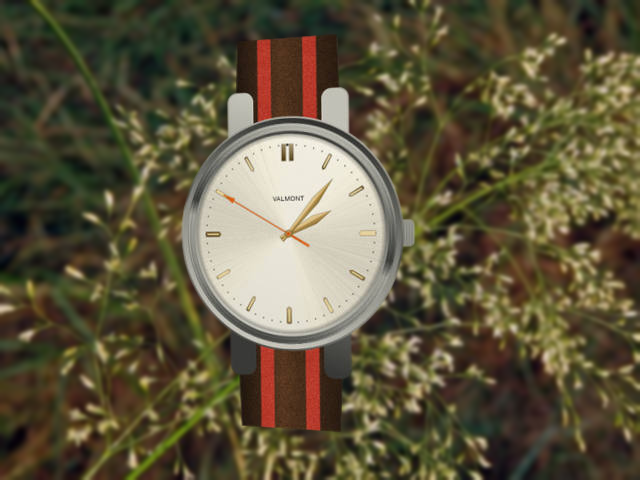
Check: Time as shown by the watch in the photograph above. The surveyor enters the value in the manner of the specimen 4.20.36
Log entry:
2.06.50
